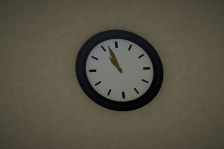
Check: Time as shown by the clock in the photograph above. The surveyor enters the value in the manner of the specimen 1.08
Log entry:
10.57
